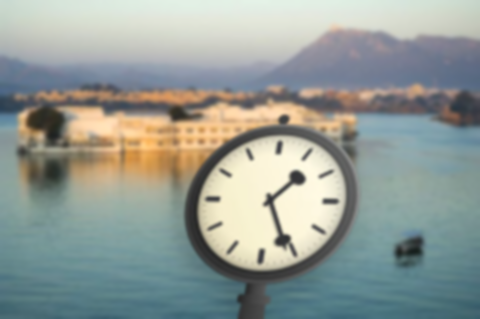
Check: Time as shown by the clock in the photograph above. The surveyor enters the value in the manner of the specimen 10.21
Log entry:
1.26
